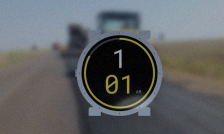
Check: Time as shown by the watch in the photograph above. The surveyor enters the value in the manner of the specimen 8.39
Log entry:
1.01
